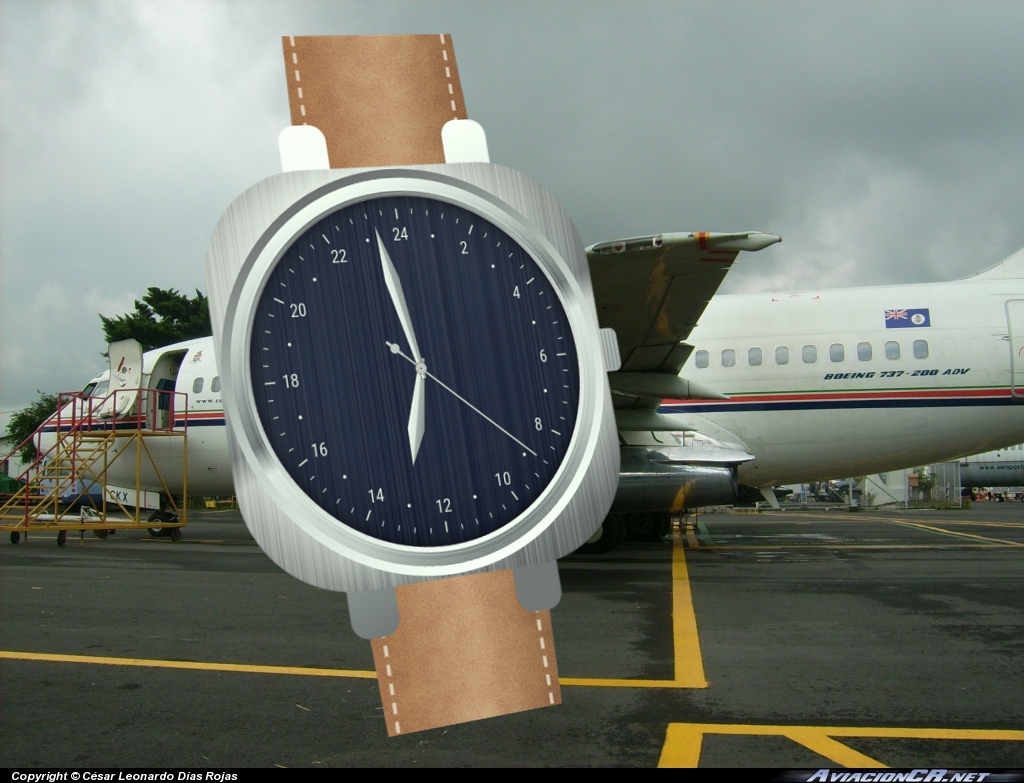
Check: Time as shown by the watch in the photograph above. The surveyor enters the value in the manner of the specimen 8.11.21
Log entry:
12.58.22
